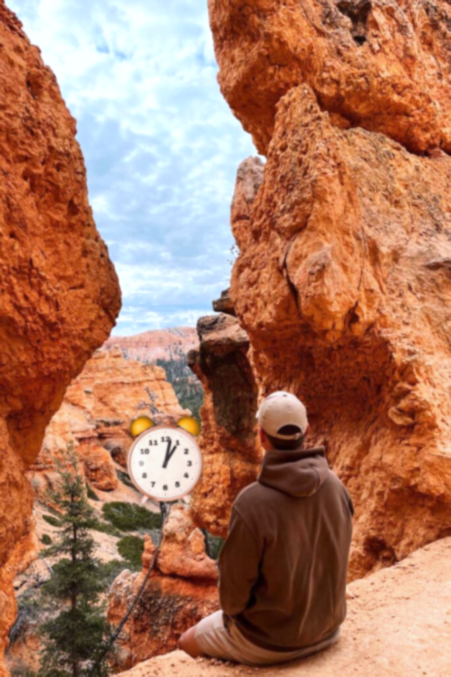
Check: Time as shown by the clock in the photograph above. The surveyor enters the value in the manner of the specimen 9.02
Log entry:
1.02
